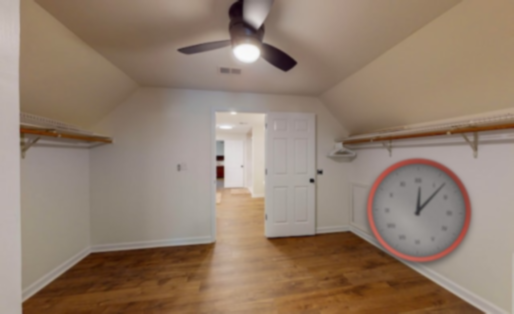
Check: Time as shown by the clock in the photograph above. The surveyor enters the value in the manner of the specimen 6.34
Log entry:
12.07
